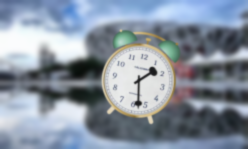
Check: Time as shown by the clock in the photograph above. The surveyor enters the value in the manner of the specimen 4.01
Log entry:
1.28
